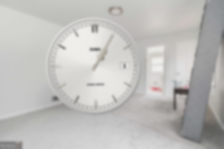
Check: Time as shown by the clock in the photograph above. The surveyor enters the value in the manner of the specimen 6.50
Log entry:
1.05
